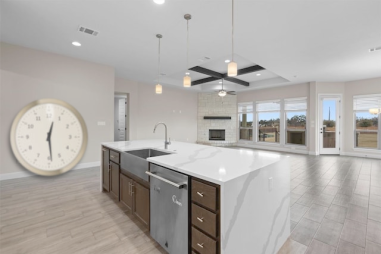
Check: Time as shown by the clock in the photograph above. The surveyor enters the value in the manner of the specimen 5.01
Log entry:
12.29
